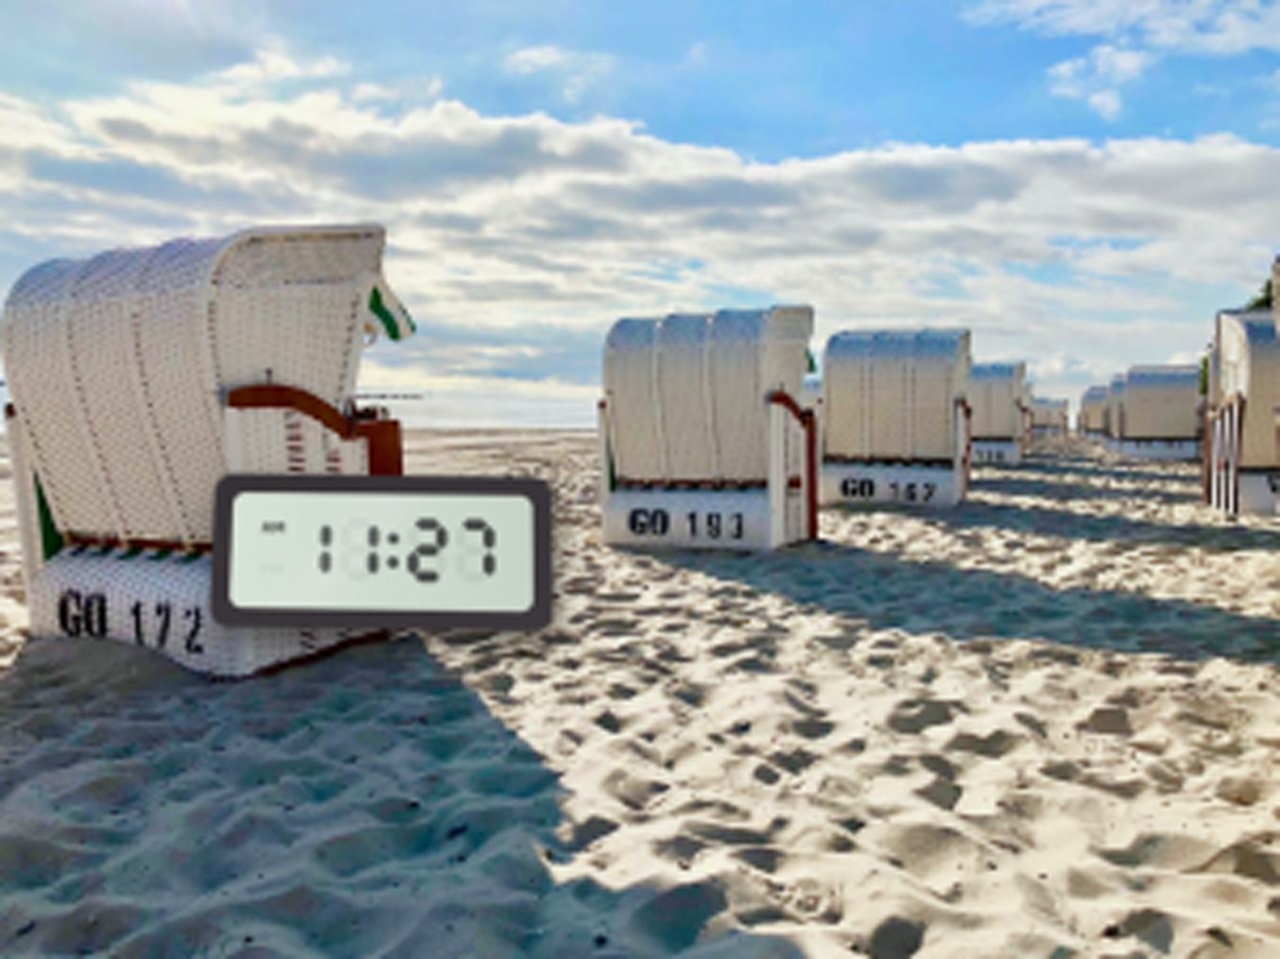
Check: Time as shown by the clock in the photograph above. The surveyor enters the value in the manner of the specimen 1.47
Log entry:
11.27
